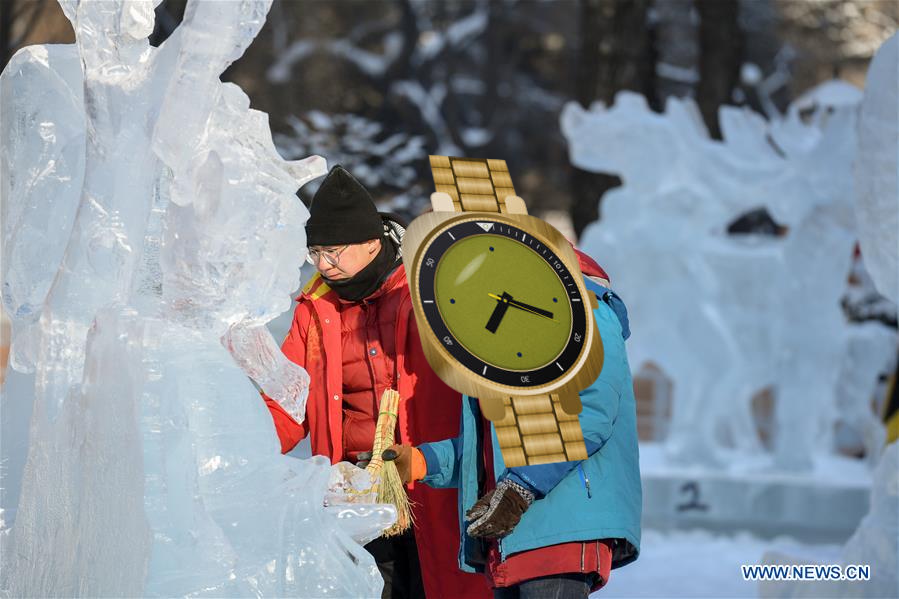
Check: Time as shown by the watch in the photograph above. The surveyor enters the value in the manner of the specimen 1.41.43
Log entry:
7.18.19
